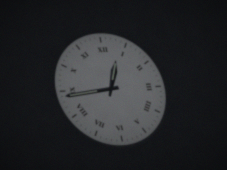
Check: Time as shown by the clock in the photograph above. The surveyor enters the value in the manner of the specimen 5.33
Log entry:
12.44
